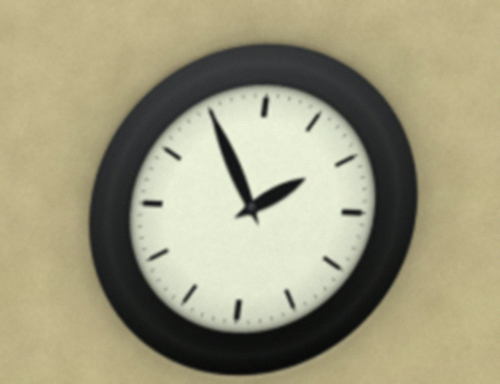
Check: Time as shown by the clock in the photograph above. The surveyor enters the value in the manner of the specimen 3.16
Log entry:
1.55
